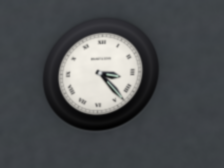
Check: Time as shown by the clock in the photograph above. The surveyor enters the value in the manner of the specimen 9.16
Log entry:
3.23
